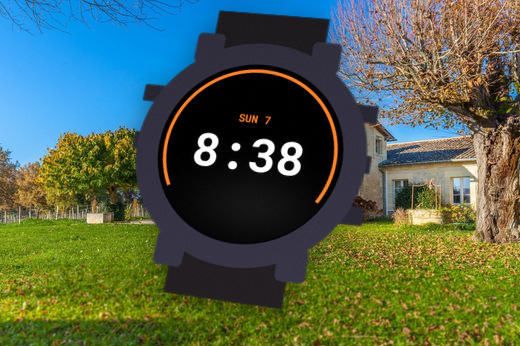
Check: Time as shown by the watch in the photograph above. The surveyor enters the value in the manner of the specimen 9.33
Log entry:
8.38
